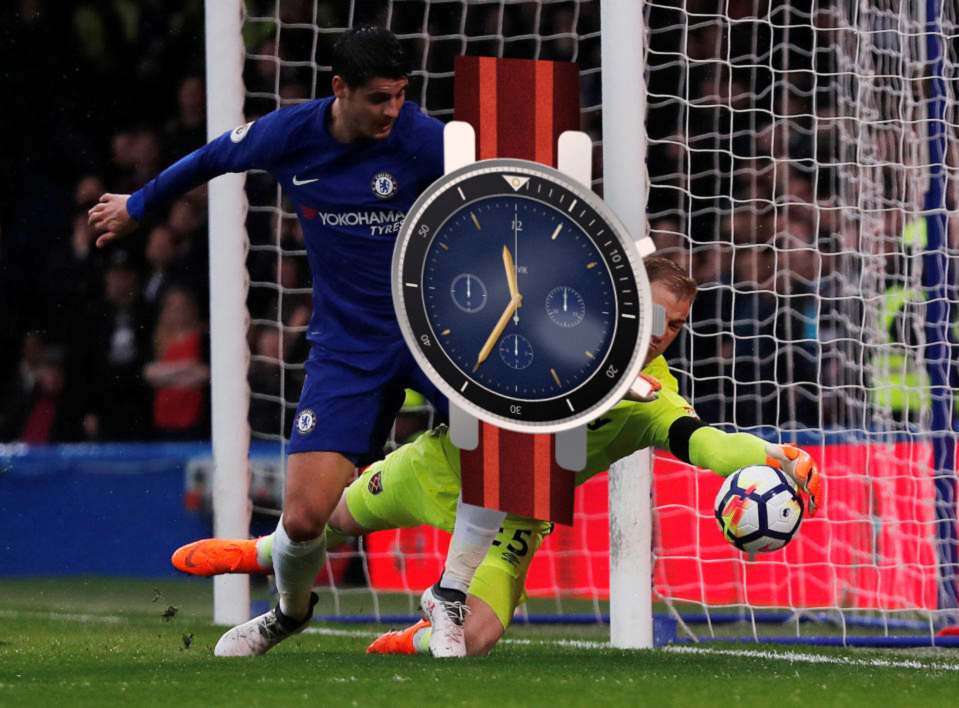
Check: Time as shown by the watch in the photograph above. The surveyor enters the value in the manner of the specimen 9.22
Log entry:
11.35
